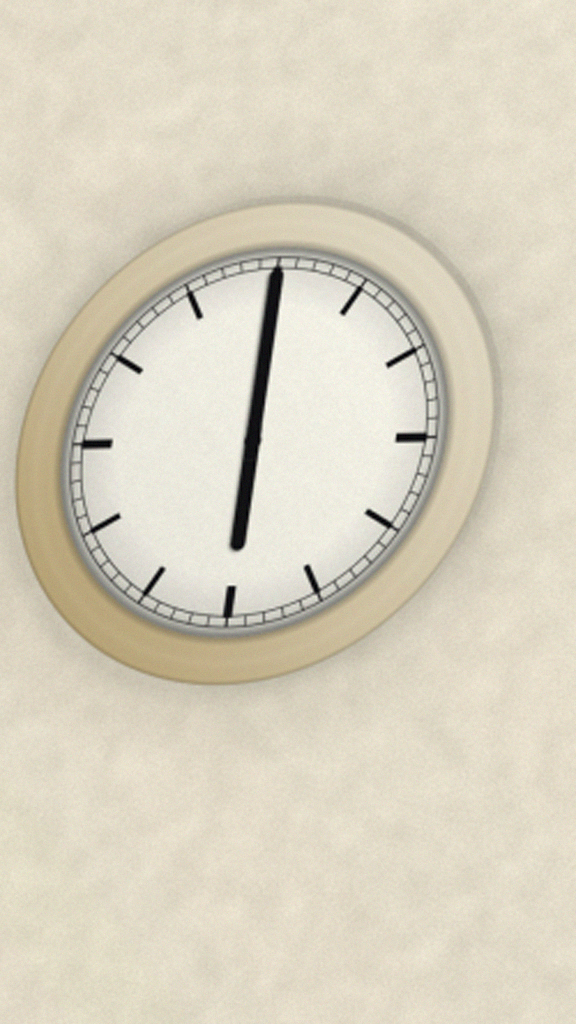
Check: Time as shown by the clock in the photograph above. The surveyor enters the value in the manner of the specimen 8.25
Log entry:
6.00
